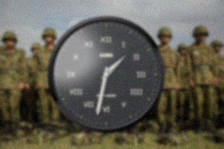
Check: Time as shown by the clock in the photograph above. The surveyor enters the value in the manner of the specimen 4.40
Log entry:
1.32
